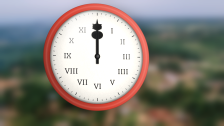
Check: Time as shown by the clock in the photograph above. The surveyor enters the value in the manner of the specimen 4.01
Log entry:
12.00
